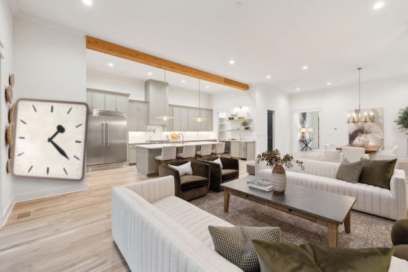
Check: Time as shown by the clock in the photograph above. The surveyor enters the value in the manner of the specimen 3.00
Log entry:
1.22
